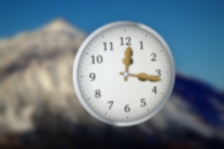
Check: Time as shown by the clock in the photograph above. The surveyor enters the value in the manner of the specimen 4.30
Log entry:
12.17
